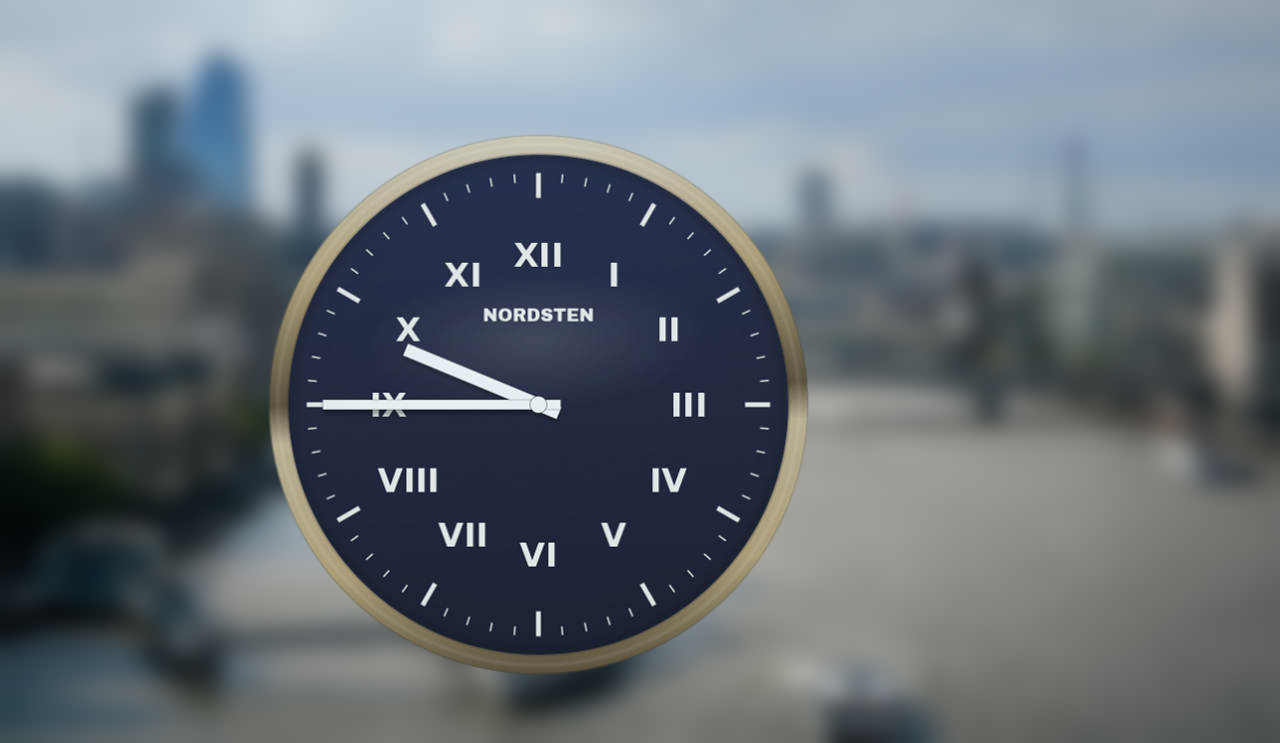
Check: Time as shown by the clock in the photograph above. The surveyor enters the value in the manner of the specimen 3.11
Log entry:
9.45
